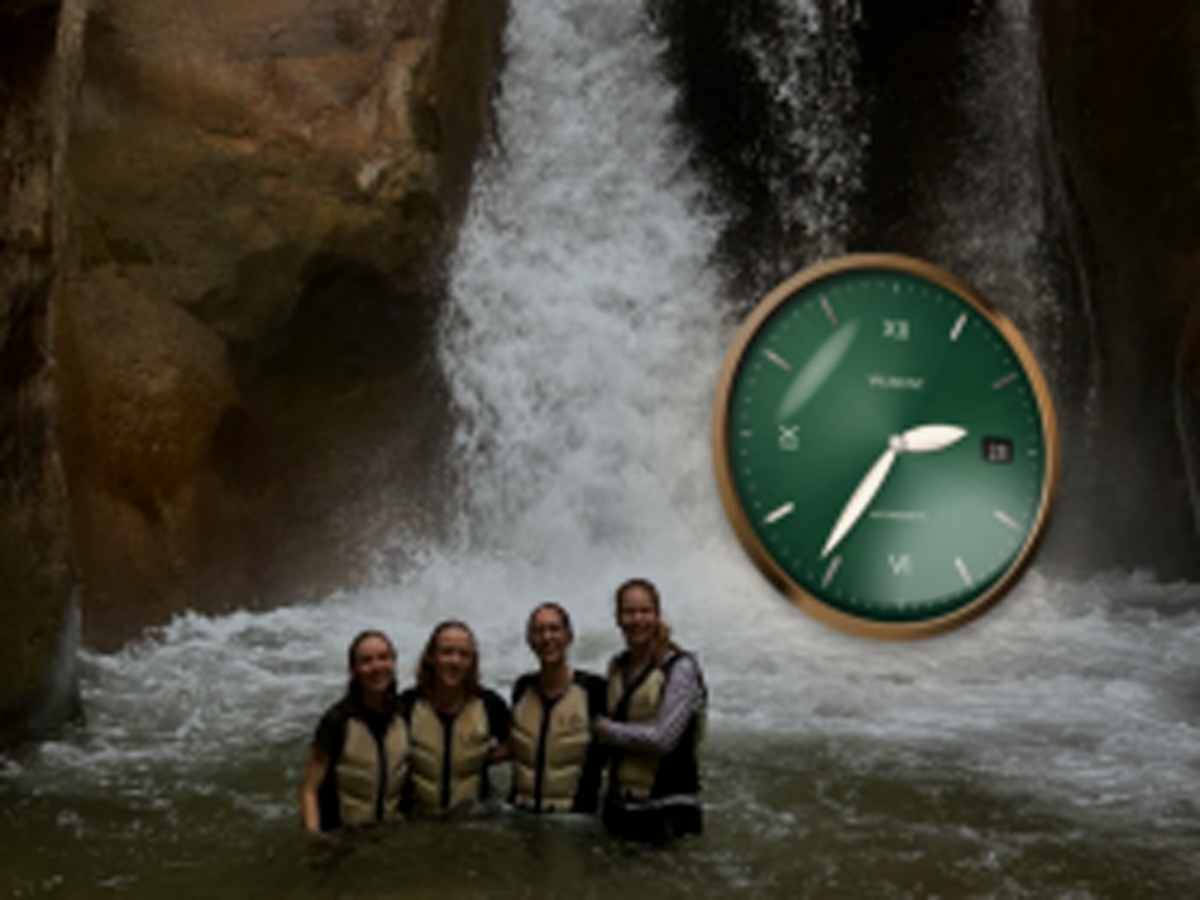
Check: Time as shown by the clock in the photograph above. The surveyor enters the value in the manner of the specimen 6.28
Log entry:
2.36
